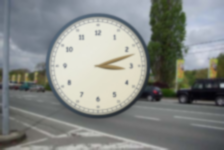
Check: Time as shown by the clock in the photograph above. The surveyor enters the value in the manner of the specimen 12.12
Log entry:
3.12
